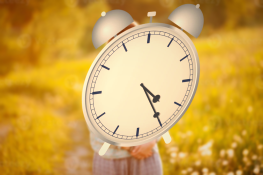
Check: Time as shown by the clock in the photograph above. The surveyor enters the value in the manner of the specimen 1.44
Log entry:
4.25
